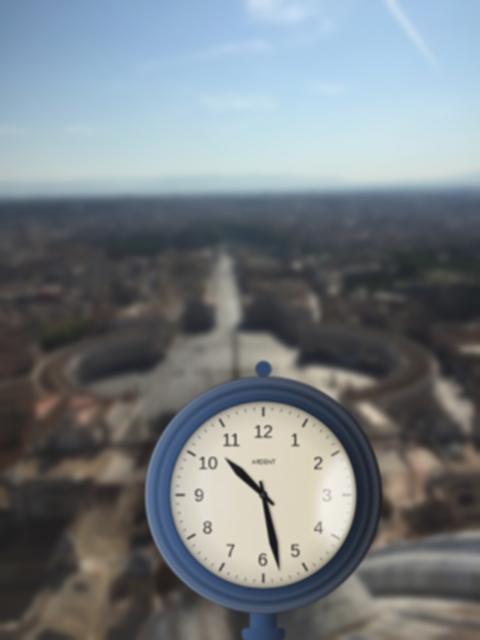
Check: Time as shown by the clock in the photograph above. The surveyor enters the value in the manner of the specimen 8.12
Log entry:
10.28
